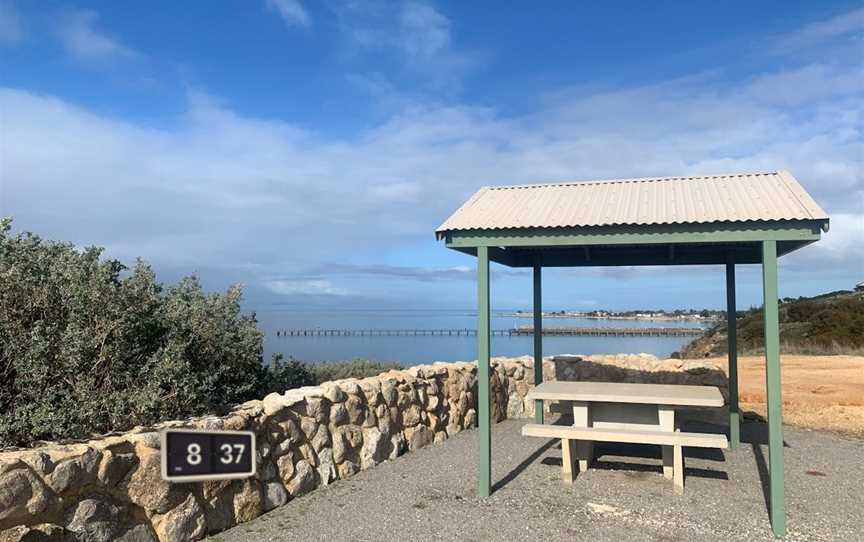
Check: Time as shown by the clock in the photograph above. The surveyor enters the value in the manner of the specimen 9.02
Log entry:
8.37
